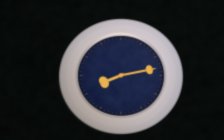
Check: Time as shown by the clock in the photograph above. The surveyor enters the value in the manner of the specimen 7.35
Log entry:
8.13
